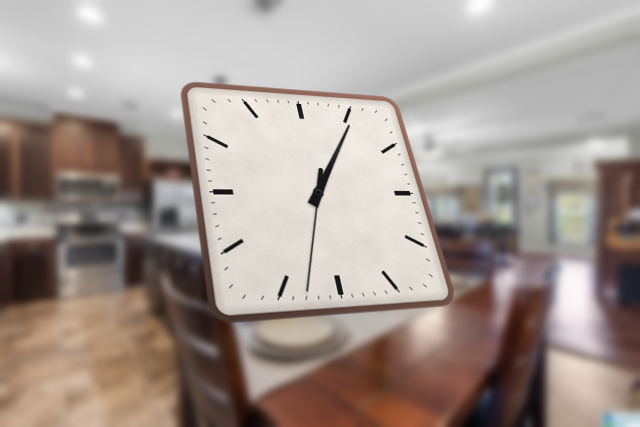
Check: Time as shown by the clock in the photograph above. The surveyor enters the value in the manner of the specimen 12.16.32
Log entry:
1.05.33
